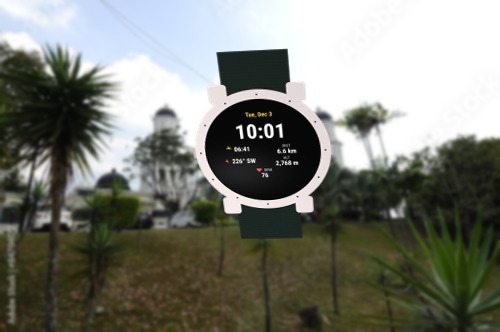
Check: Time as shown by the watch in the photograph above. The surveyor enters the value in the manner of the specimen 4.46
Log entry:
10.01
